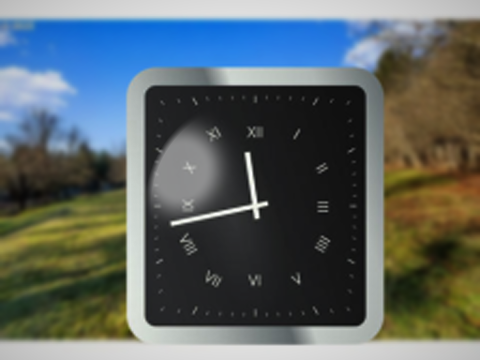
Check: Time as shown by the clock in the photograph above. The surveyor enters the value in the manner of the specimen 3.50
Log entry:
11.43
